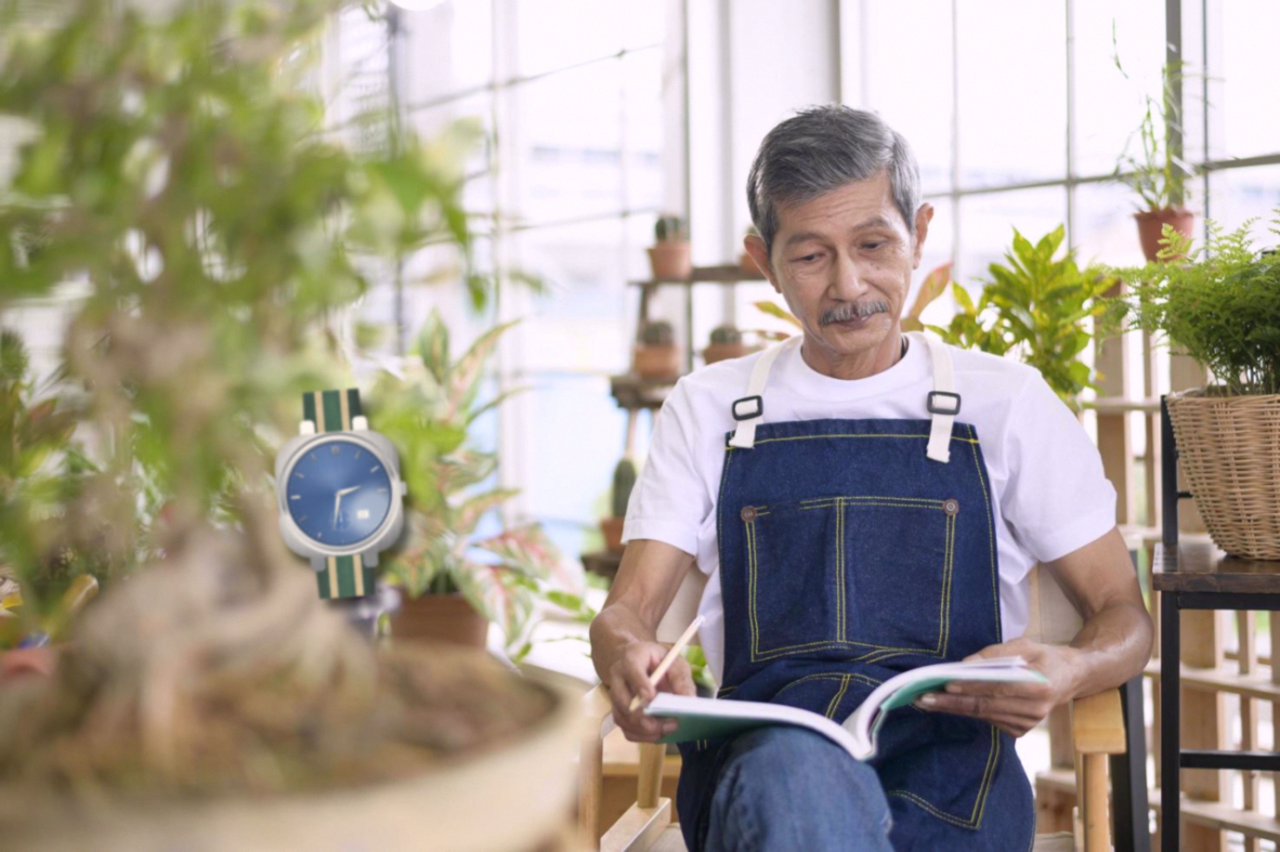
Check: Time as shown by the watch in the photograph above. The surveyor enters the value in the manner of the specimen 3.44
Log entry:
2.32
